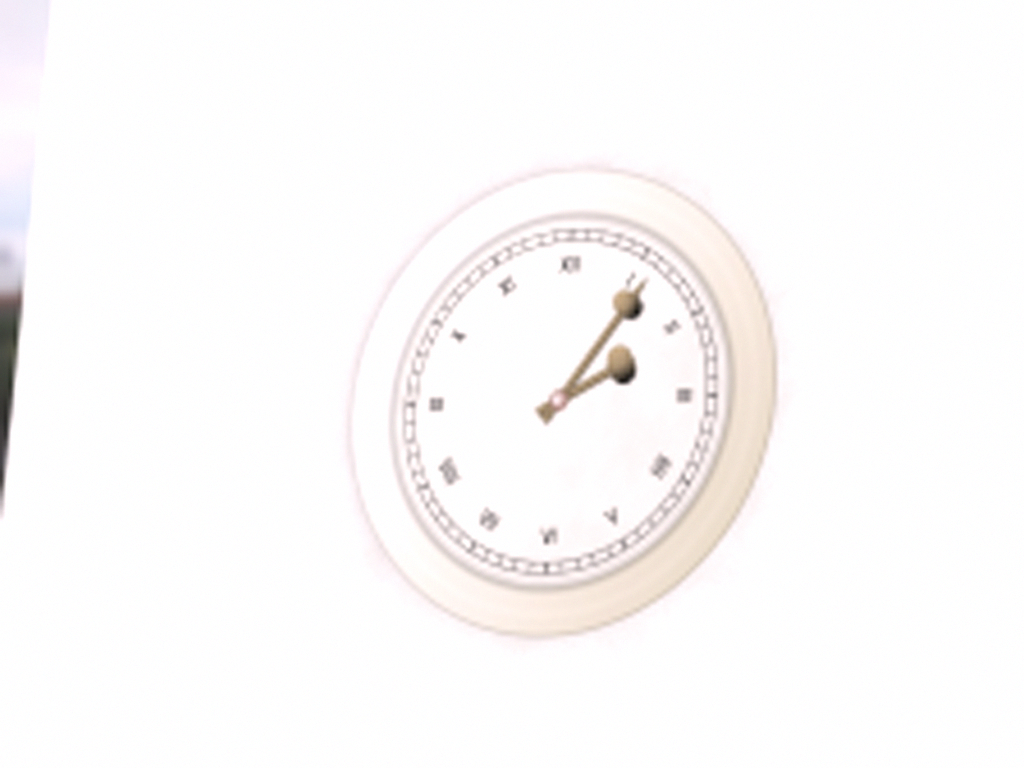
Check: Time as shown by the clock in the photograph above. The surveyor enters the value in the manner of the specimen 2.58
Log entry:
2.06
